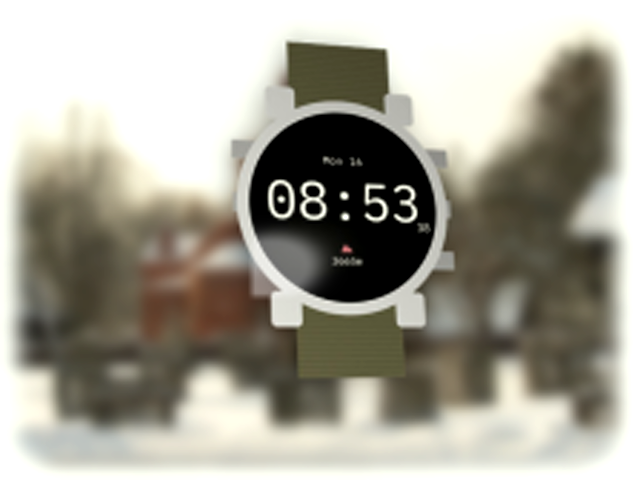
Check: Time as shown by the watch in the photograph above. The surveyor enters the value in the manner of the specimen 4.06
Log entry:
8.53
